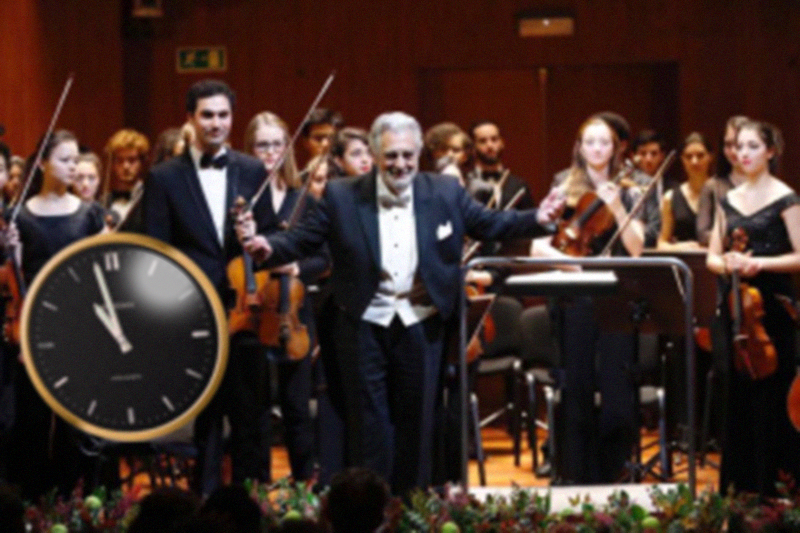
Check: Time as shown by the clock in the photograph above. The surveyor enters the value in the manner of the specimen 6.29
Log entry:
10.58
